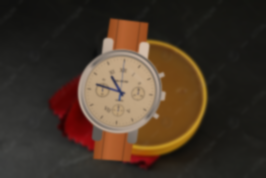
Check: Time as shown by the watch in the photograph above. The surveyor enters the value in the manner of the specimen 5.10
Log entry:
10.47
